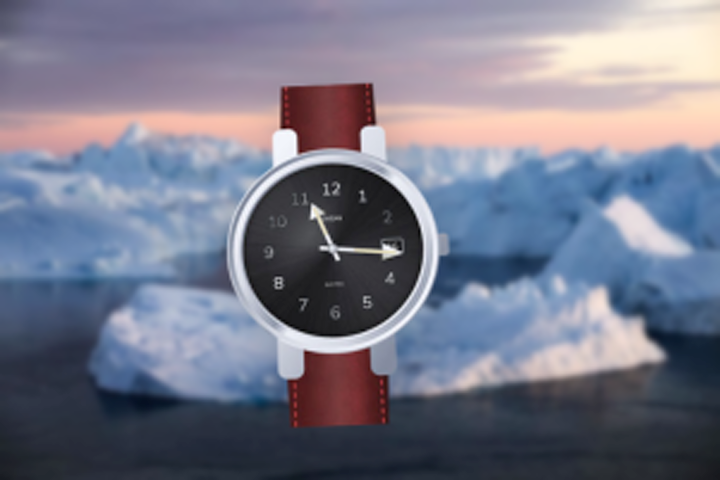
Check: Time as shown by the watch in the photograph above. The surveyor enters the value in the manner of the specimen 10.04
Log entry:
11.16
